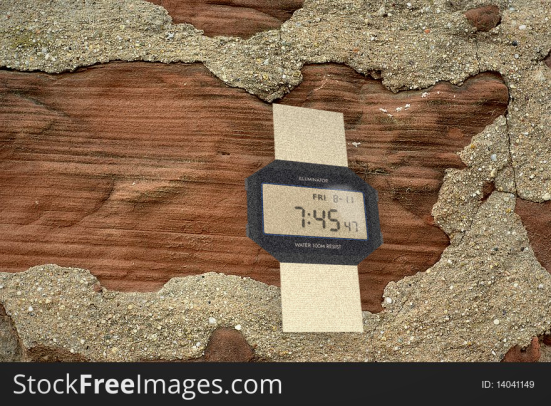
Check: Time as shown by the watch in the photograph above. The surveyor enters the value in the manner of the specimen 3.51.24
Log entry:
7.45.47
